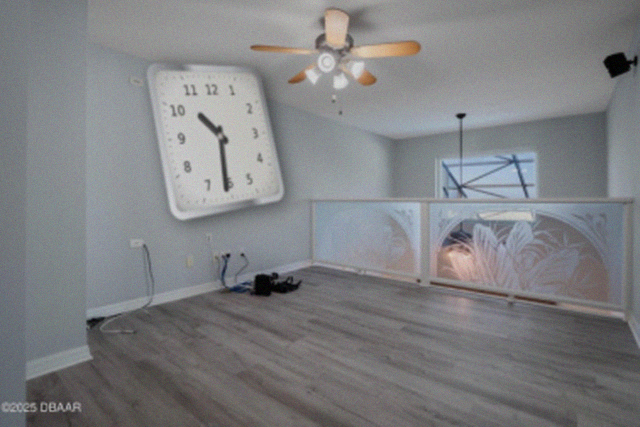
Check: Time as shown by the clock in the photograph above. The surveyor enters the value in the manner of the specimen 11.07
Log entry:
10.31
